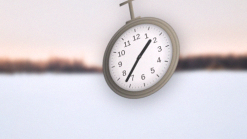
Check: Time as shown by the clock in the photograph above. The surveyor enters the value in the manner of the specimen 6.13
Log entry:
1.37
